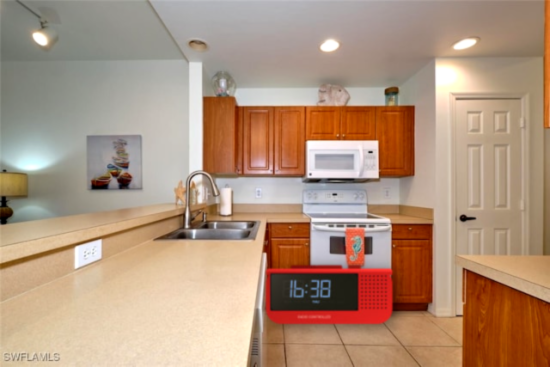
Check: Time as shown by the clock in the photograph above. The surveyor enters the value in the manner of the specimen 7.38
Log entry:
16.38
